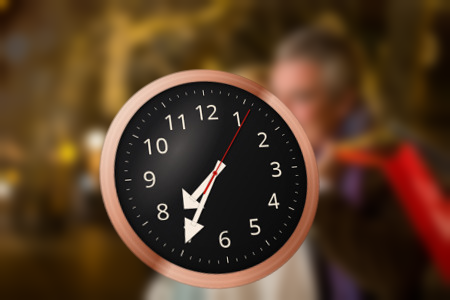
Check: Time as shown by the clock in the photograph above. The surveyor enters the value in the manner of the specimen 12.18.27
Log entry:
7.35.06
